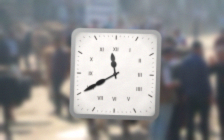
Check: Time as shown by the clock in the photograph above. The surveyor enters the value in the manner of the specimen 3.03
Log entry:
11.40
